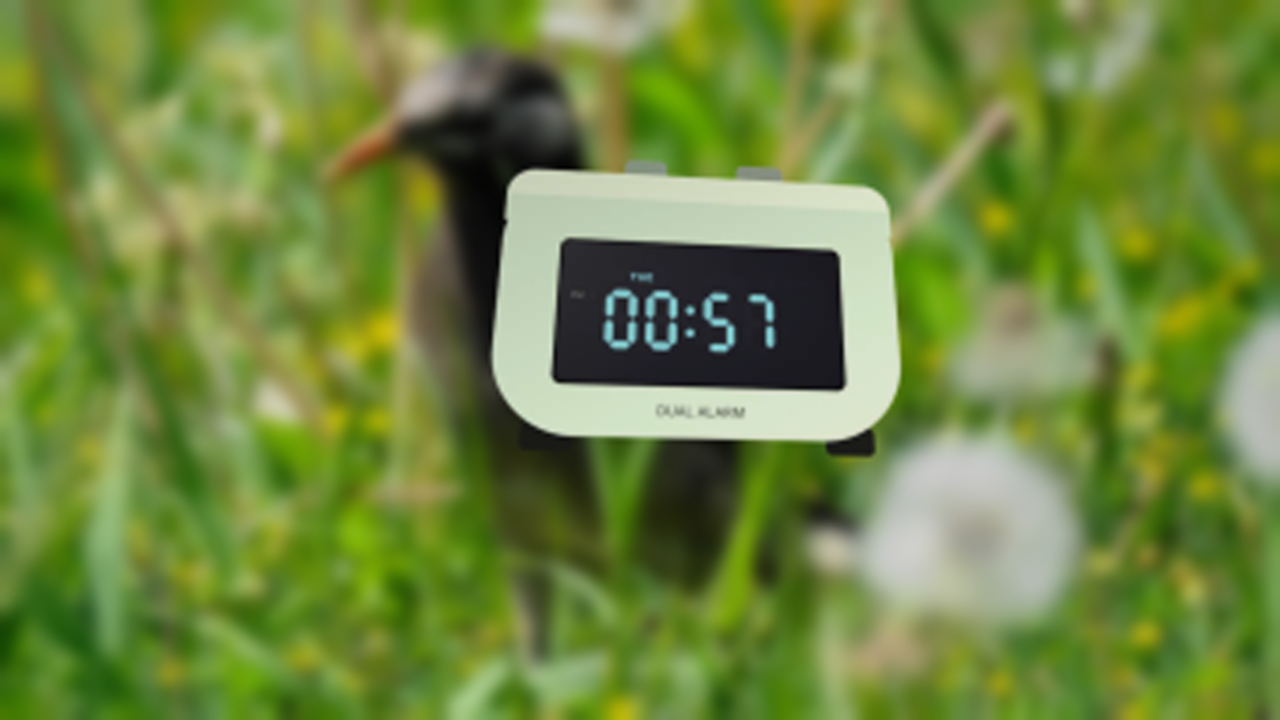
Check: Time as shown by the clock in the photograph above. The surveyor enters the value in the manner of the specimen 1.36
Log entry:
0.57
